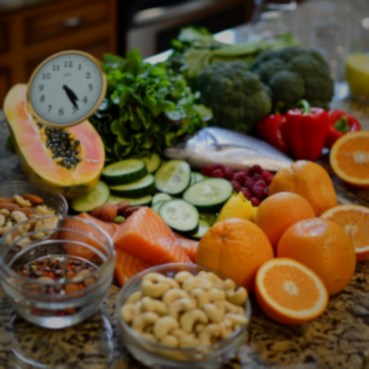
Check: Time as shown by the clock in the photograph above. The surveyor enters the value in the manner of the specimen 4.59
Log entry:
4.24
